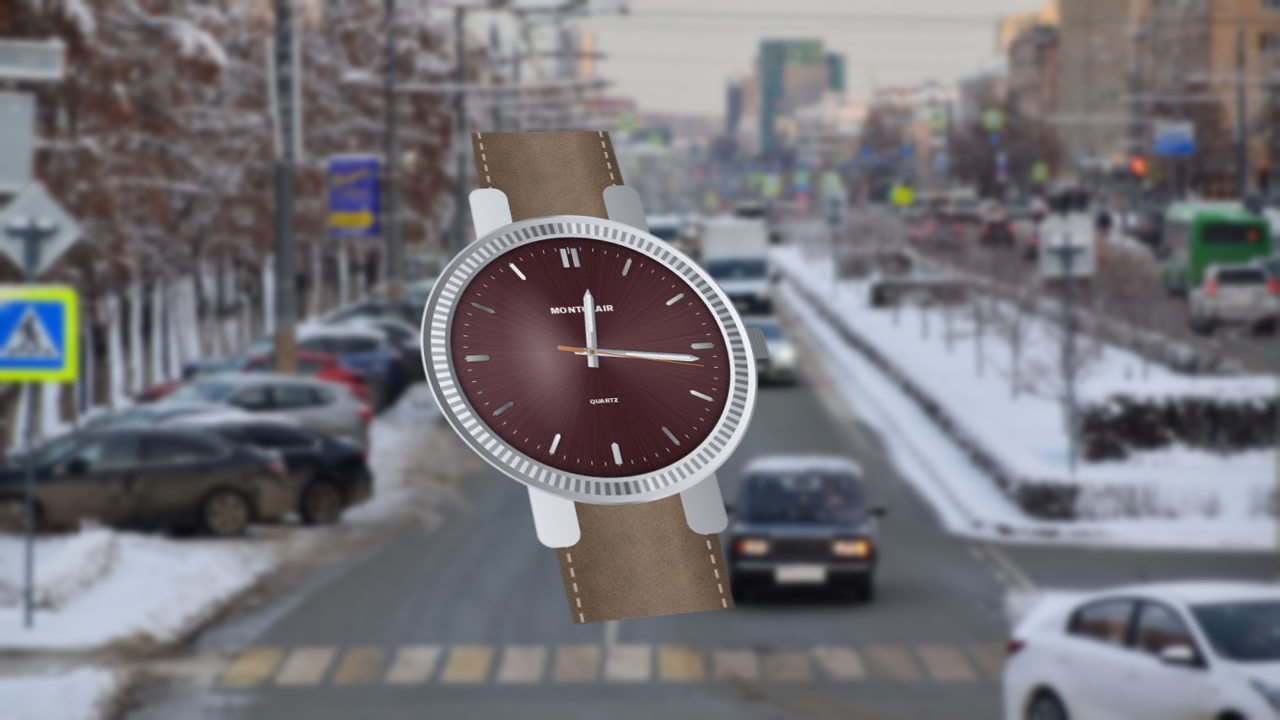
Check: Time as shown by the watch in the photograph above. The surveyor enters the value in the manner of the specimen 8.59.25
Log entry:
12.16.17
